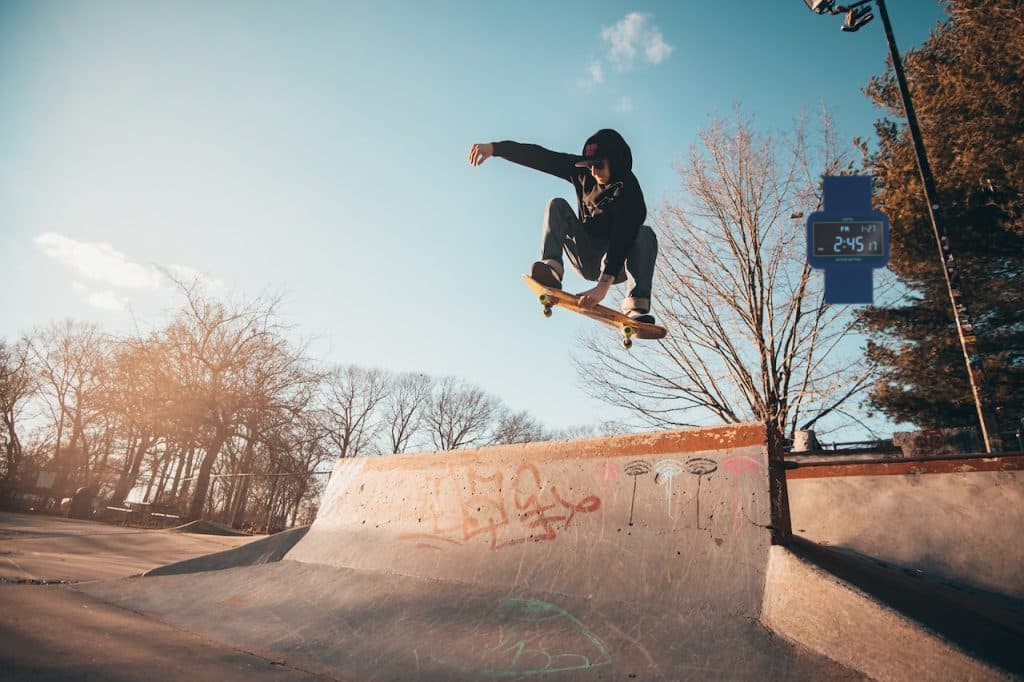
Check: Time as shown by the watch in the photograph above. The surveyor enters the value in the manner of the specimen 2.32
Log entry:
2.45
